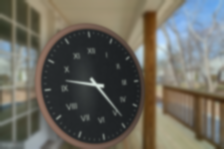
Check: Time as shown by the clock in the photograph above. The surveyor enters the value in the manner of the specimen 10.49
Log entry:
9.24
